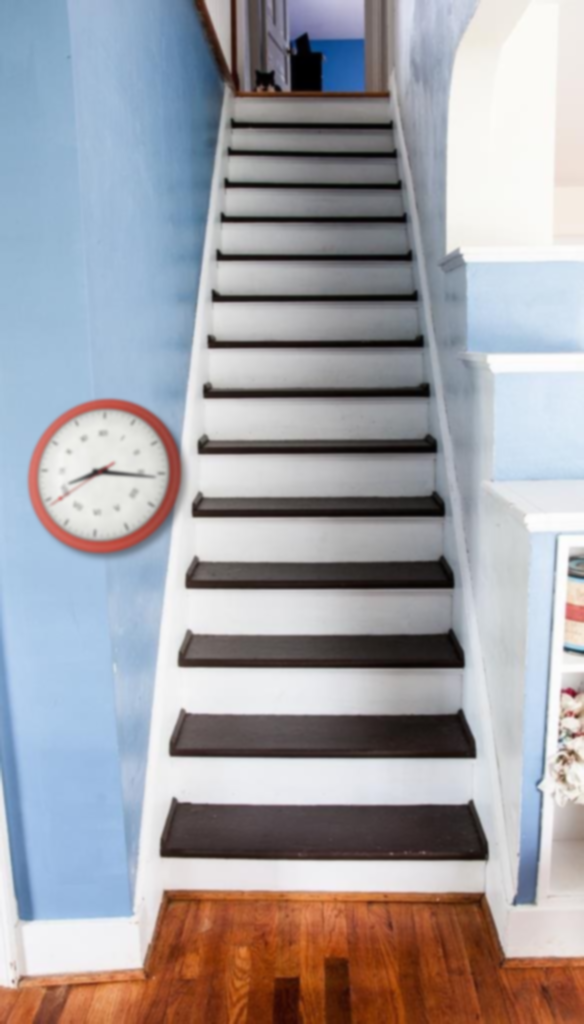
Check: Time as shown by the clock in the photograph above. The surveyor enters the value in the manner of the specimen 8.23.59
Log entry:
8.15.39
